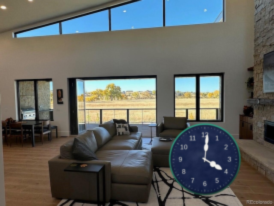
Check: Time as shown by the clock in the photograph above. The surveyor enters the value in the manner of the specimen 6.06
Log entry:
4.01
